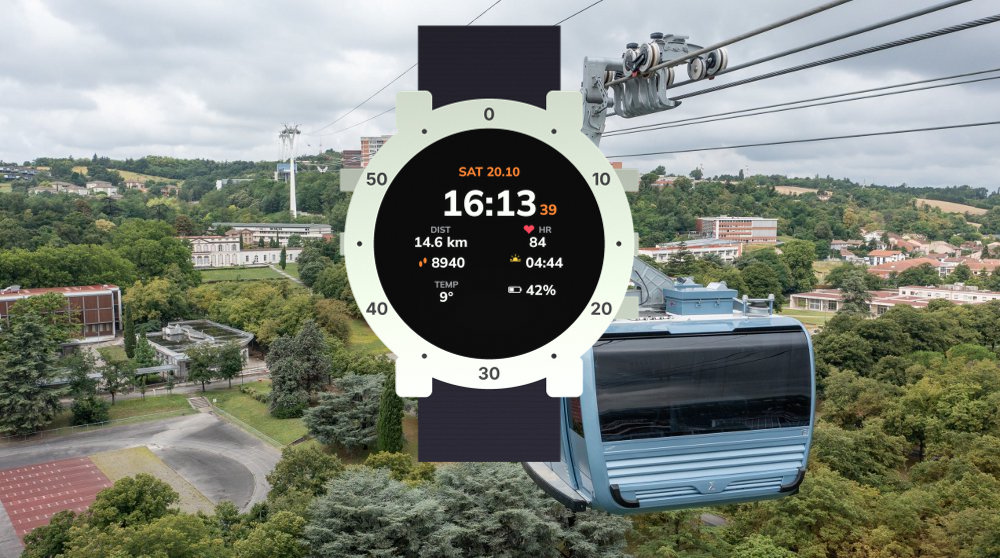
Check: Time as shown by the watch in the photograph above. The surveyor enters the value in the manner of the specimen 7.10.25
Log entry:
16.13.39
